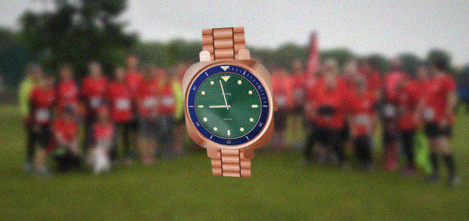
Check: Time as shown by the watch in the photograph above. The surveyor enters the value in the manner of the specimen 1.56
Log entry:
8.58
